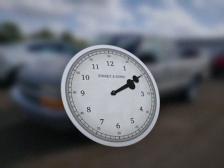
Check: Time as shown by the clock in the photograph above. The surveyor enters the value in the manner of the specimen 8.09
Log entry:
2.10
